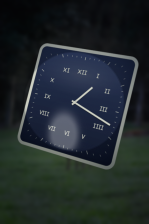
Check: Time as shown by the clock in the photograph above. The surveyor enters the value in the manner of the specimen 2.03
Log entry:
1.18
